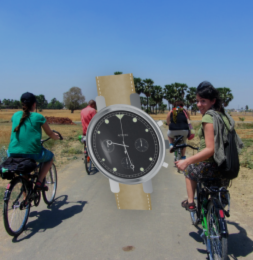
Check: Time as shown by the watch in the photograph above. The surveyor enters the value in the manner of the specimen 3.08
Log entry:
9.28
